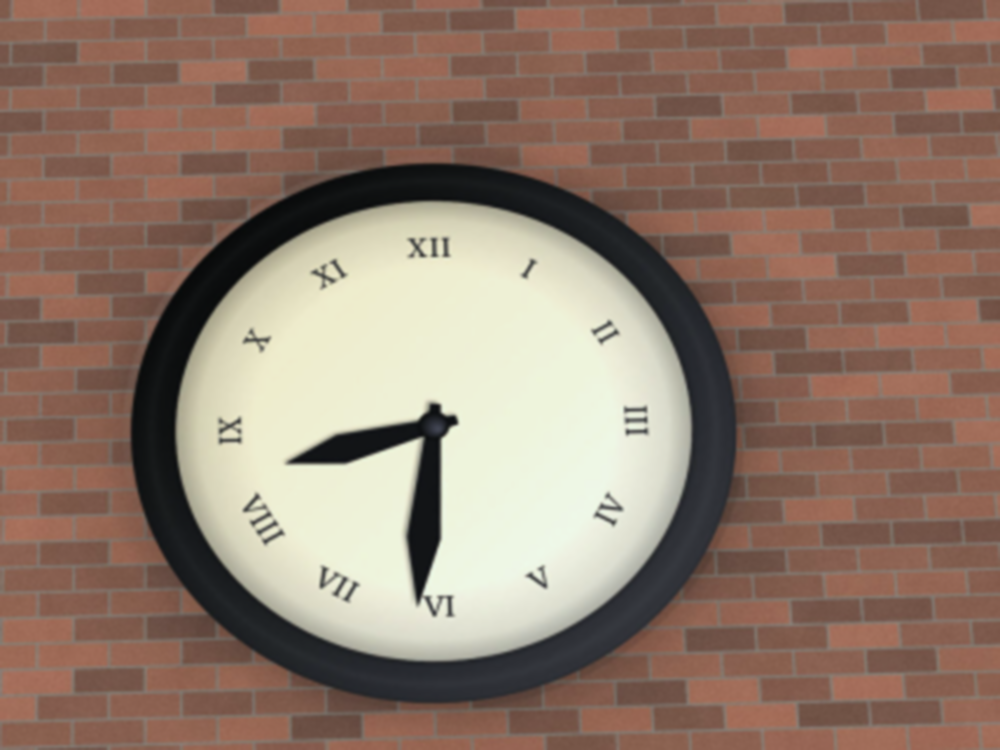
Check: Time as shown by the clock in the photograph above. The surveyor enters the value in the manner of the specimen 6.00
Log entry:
8.31
